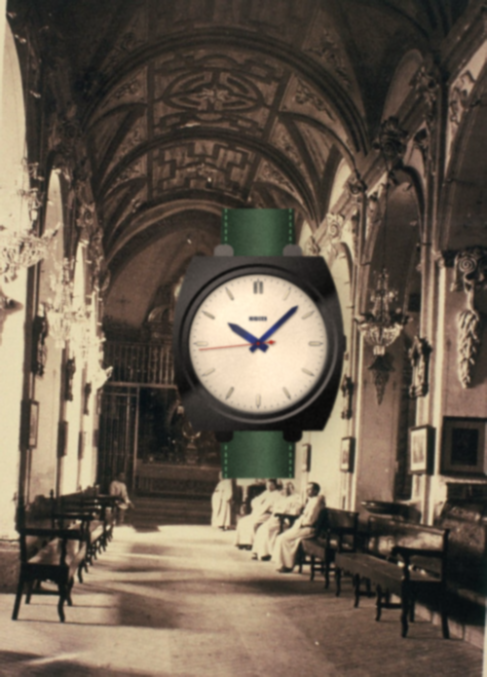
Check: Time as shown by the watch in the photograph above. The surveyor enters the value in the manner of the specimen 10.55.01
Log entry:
10.07.44
